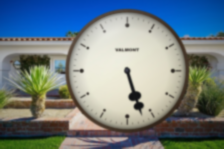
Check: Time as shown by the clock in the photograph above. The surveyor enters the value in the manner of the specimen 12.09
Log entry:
5.27
